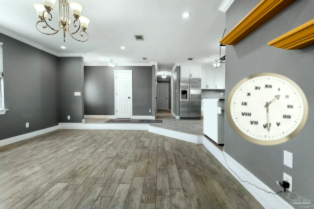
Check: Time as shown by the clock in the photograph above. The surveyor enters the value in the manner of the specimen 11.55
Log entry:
1.29
